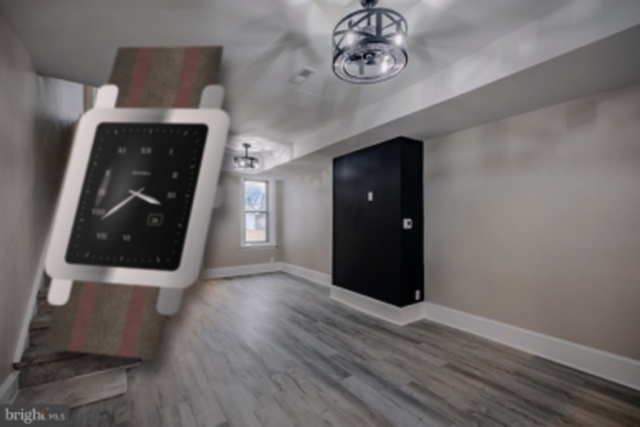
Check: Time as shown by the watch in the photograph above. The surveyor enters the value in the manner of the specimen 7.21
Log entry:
3.38
